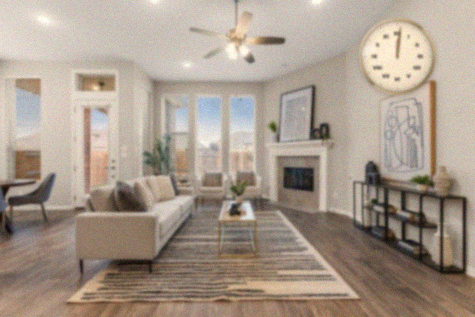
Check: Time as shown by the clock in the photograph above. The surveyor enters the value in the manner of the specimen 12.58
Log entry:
12.01
